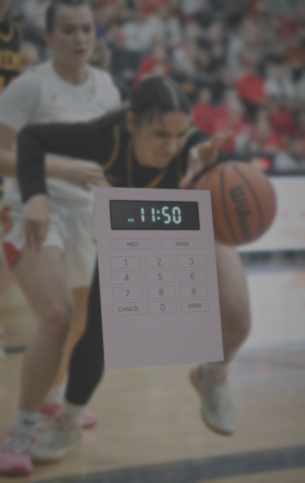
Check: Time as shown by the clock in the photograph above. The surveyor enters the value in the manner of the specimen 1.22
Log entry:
11.50
